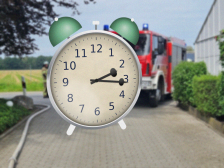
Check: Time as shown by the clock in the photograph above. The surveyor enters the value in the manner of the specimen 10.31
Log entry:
2.16
